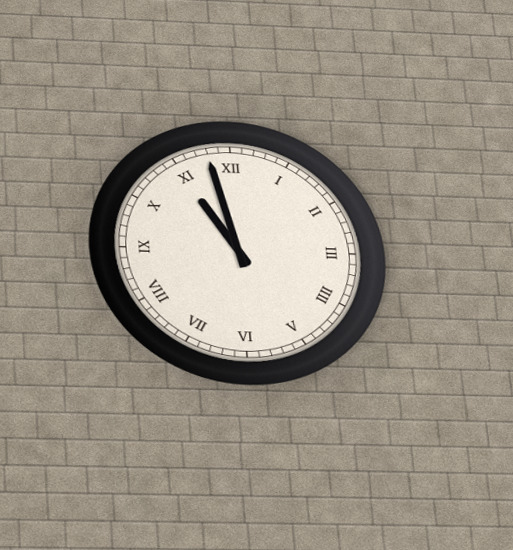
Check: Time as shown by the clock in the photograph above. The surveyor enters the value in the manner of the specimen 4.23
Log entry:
10.58
